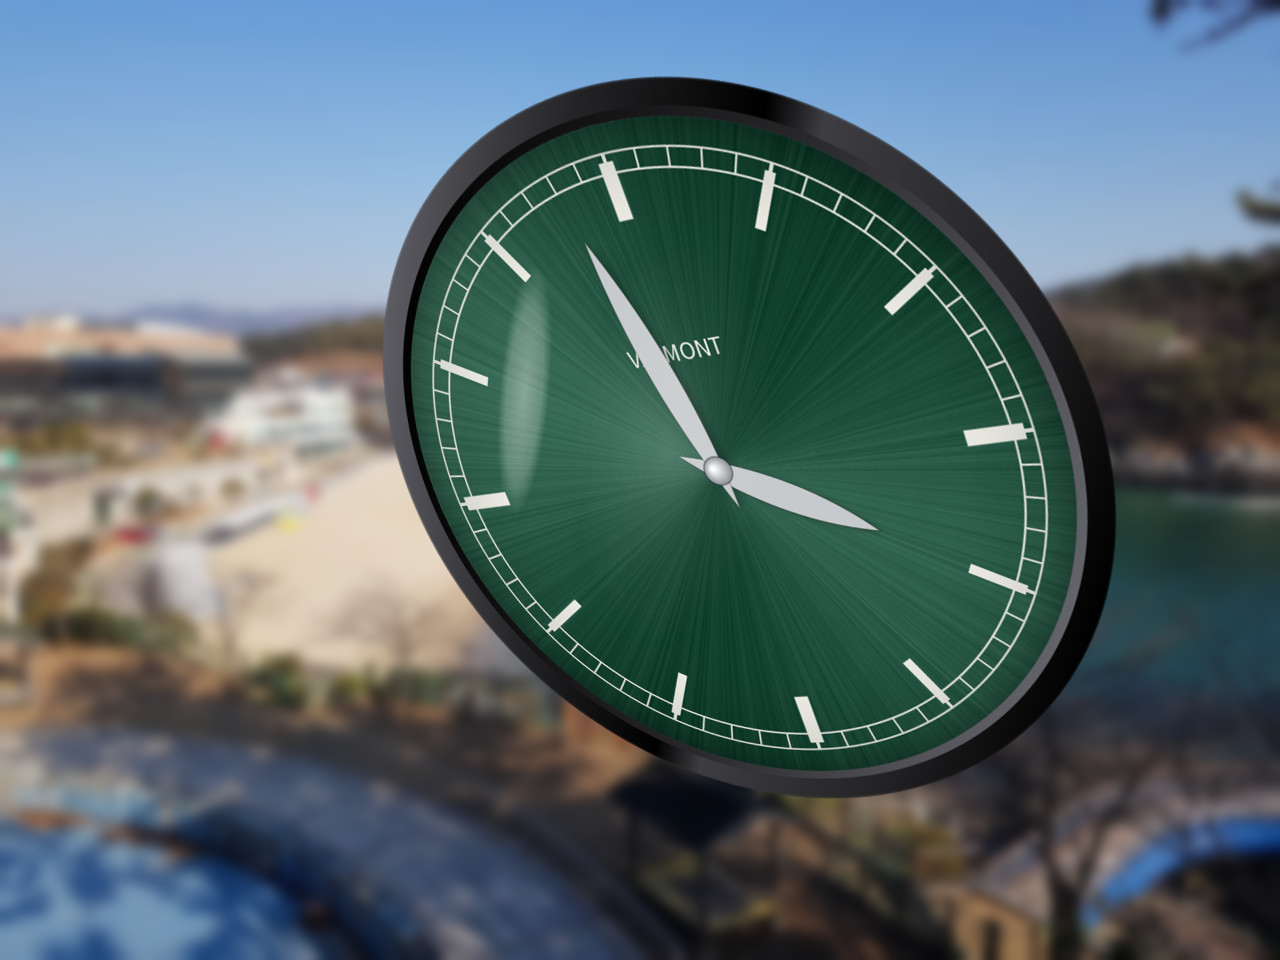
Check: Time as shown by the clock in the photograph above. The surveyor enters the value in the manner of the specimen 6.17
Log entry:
3.58
